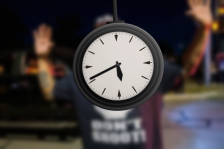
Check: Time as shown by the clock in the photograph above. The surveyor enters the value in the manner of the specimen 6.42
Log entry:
5.41
